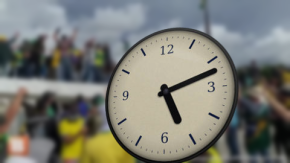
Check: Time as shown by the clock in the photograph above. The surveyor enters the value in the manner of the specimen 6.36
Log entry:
5.12
